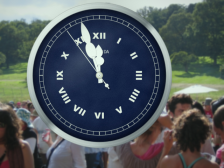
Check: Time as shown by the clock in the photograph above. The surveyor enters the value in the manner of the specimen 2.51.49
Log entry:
11.56.54
